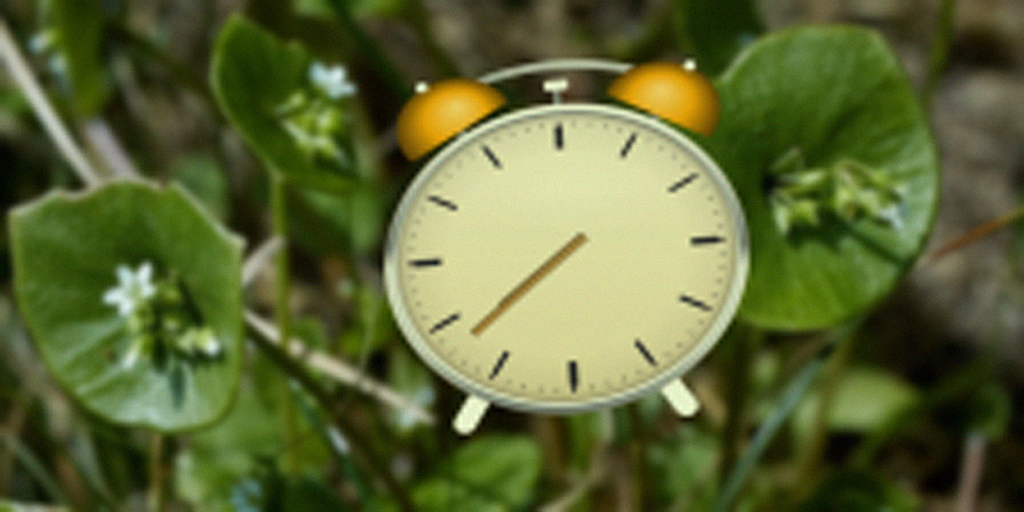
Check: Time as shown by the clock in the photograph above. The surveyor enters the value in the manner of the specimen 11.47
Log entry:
7.38
